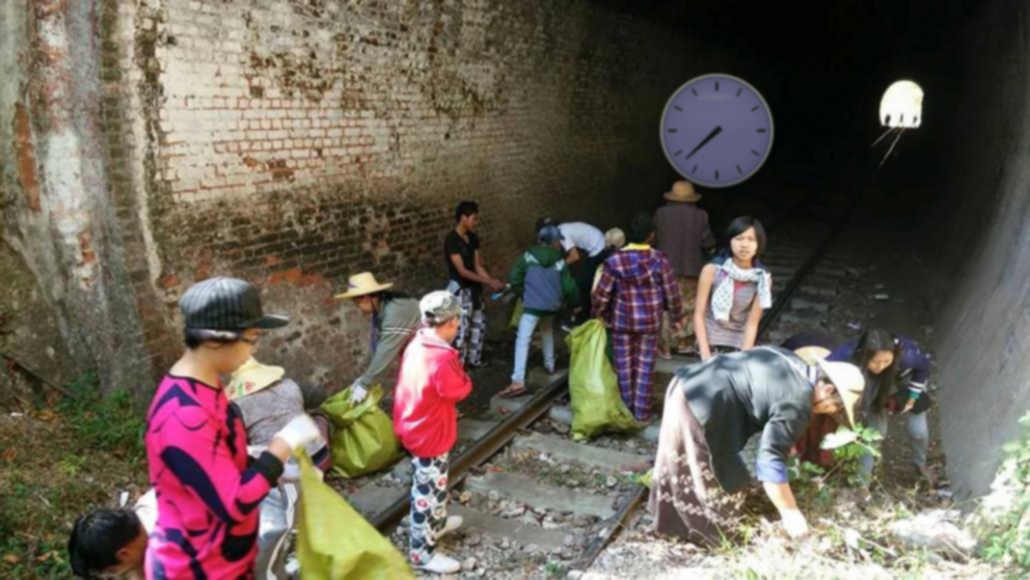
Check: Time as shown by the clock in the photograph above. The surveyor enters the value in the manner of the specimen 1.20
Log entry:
7.38
